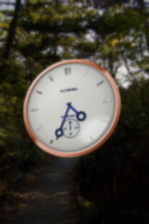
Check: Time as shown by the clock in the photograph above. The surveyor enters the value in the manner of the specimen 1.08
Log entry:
4.34
